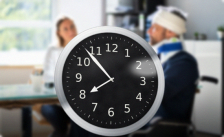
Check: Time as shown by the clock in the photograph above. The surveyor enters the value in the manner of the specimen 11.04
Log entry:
7.53
